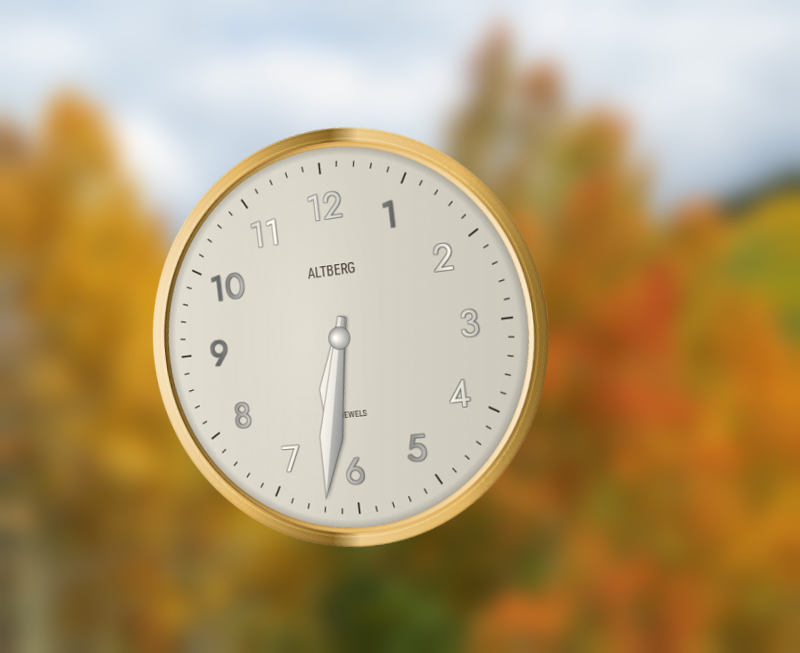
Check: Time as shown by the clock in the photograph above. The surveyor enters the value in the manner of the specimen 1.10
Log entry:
6.32
